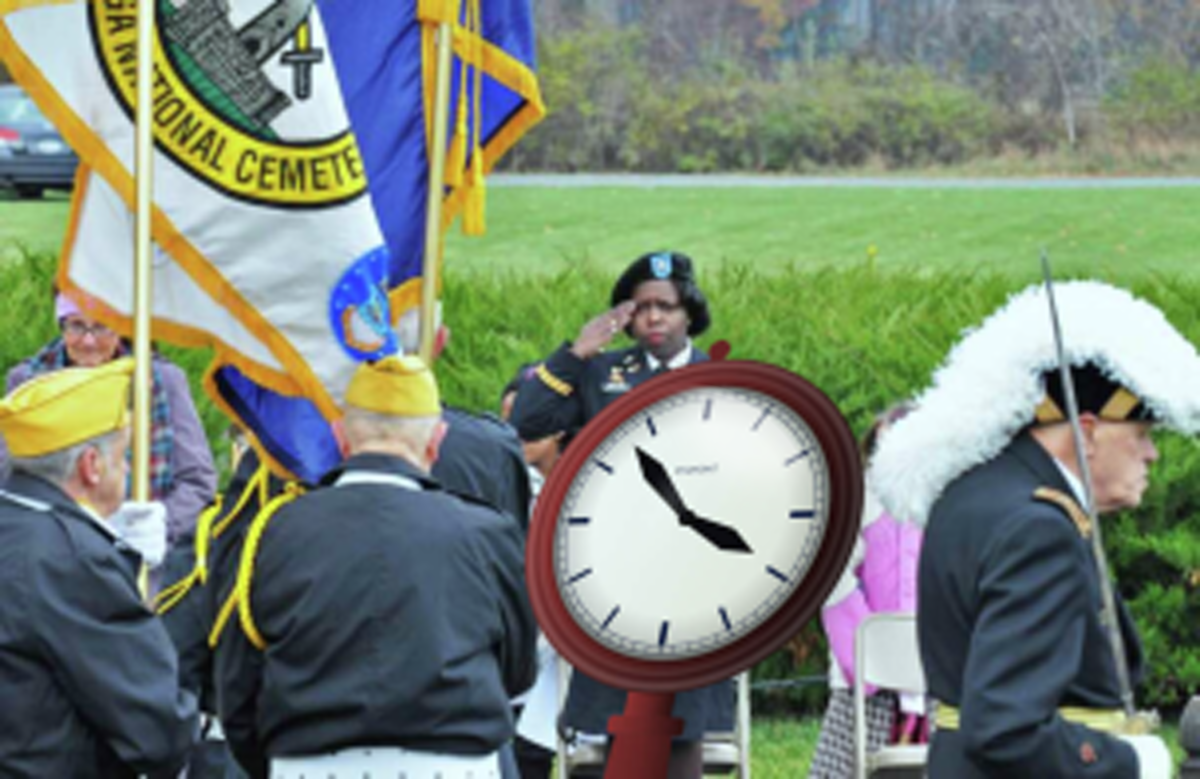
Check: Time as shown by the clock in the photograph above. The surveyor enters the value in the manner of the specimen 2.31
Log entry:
3.53
